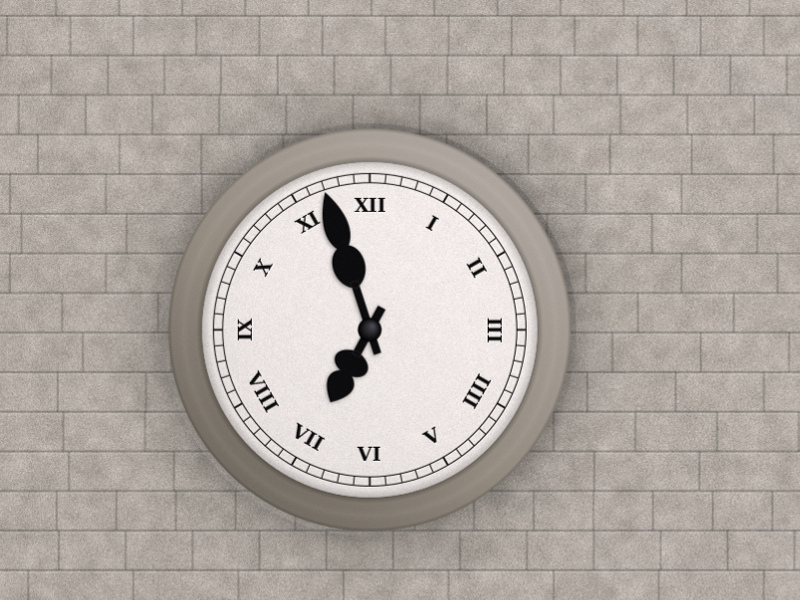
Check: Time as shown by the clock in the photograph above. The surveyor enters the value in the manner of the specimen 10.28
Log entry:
6.57
